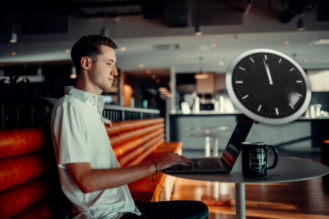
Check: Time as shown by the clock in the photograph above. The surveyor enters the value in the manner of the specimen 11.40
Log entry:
11.59
